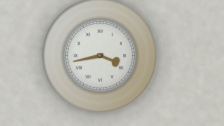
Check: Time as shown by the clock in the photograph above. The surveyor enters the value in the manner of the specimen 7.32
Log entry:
3.43
